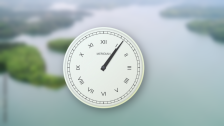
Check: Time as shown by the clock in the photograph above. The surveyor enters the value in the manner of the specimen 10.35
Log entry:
1.06
